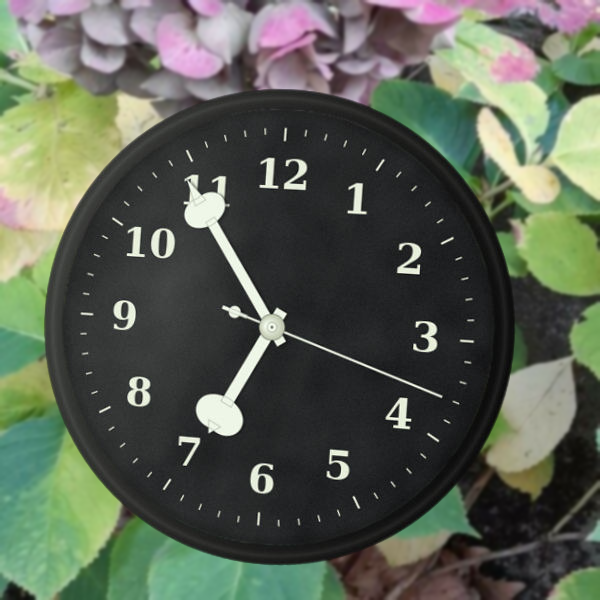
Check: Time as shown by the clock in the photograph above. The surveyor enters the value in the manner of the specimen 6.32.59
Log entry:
6.54.18
